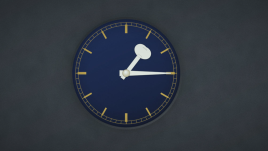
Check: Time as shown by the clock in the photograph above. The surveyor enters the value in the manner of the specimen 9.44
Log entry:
1.15
